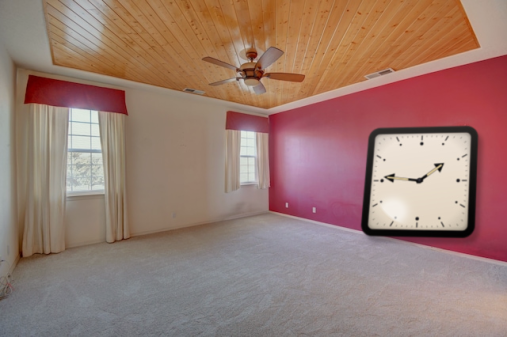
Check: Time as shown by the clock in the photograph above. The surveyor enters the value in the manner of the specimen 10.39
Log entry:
1.46
